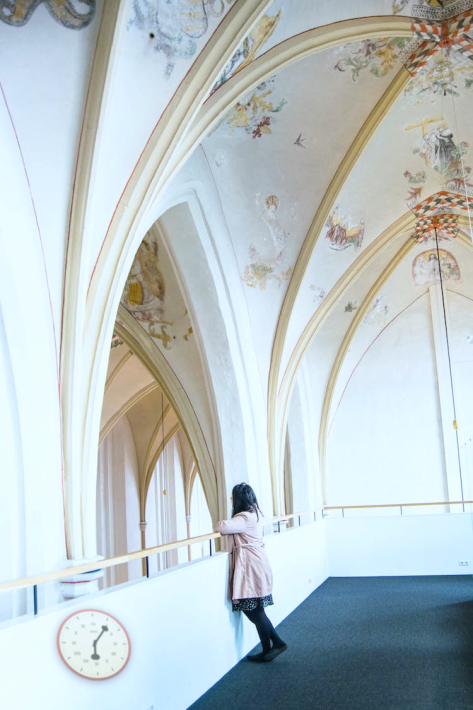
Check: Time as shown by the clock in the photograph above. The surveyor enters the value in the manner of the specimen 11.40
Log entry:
6.06
